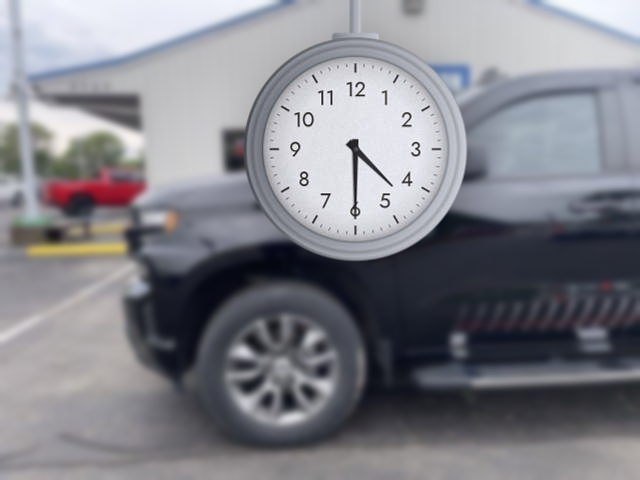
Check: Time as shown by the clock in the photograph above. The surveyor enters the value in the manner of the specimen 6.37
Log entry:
4.30
